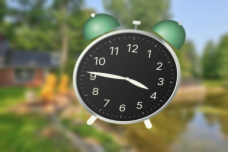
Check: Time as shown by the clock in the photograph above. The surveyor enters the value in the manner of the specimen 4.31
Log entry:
3.46
